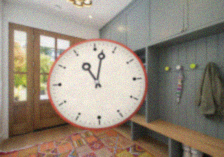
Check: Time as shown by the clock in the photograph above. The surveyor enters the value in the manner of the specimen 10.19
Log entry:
11.02
